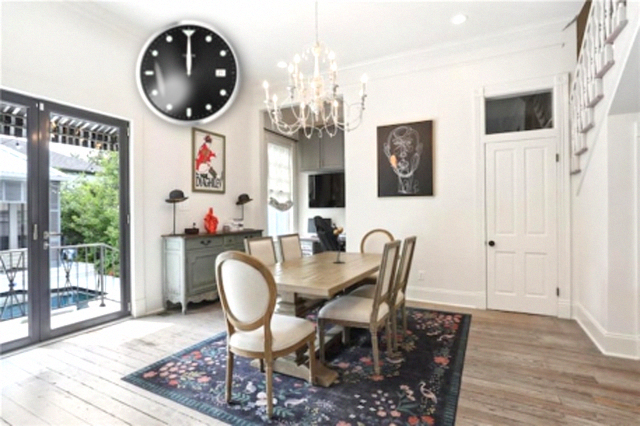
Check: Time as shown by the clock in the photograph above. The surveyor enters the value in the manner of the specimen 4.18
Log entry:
12.00
